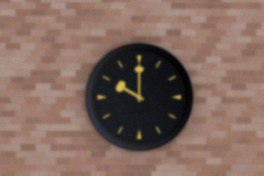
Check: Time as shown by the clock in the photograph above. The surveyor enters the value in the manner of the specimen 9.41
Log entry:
10.00
